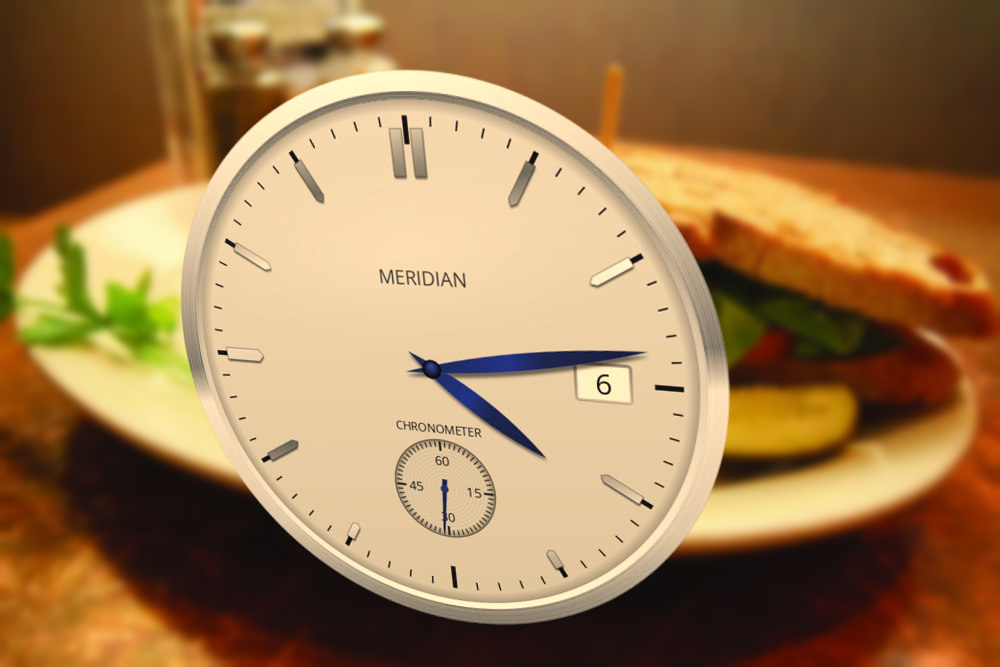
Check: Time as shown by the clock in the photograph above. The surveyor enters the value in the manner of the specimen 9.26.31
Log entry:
4.13.31
